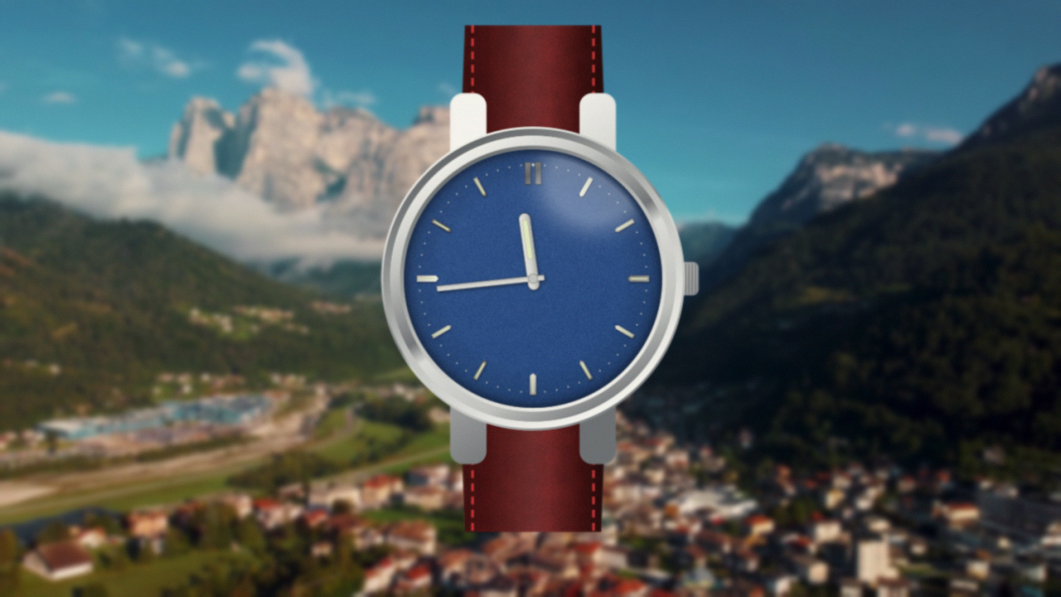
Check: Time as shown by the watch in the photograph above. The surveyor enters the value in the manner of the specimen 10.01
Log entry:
11.44
